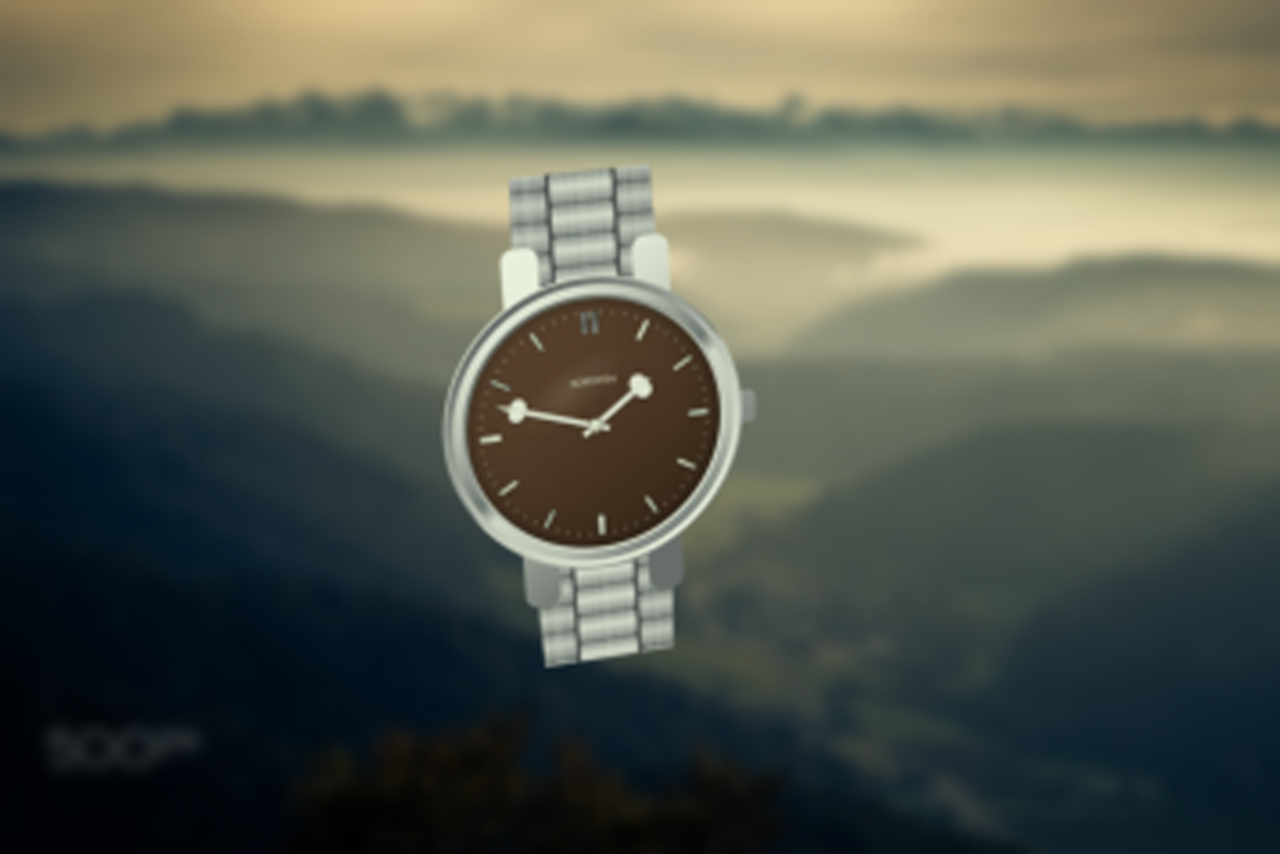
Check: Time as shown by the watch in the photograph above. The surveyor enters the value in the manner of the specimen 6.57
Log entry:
1.48
